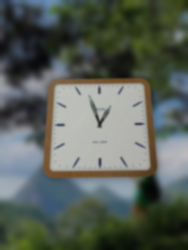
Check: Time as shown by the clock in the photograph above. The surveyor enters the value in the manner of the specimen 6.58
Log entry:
12.57
